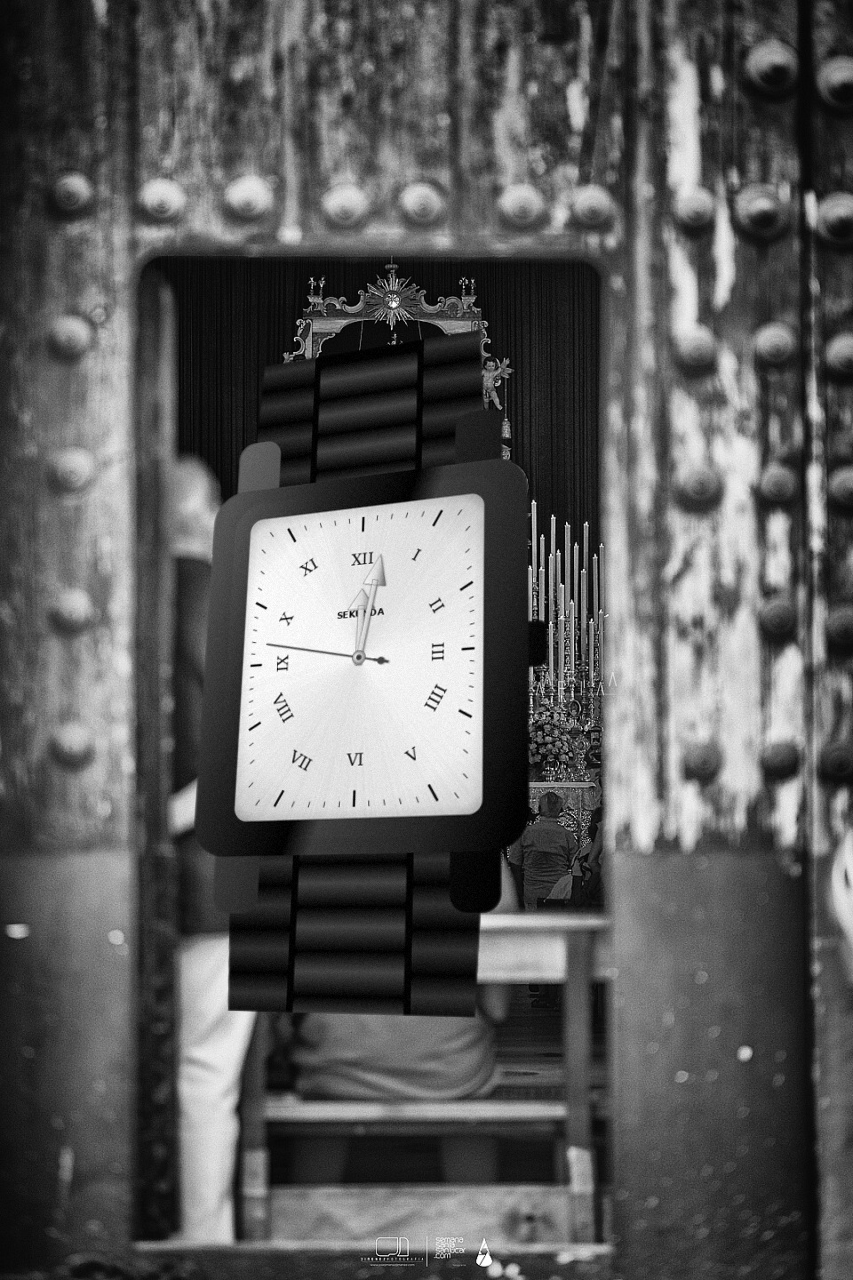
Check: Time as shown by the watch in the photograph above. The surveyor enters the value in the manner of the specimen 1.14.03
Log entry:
12.01.47
